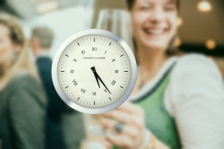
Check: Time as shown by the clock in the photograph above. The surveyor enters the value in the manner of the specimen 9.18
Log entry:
5.24
